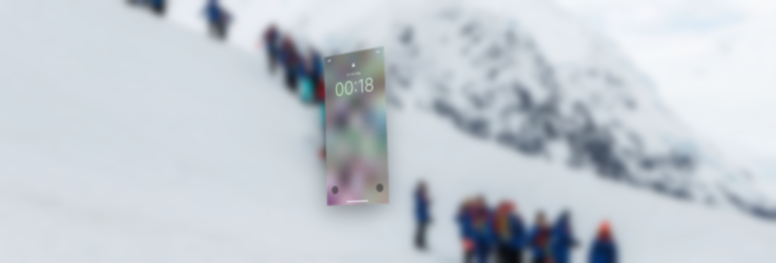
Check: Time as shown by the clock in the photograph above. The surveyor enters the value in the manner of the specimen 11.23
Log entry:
0.18
